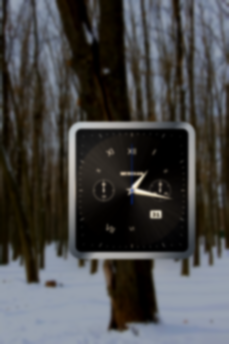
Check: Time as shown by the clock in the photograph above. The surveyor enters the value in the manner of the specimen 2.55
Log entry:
1.17
